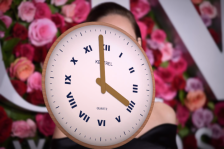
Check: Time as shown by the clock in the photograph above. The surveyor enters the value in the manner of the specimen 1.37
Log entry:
3.59
